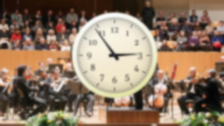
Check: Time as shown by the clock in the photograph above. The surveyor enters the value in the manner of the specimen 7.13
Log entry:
2.54
